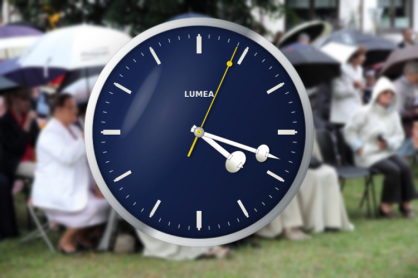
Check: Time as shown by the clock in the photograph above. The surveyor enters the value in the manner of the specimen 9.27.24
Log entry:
4.18.04
